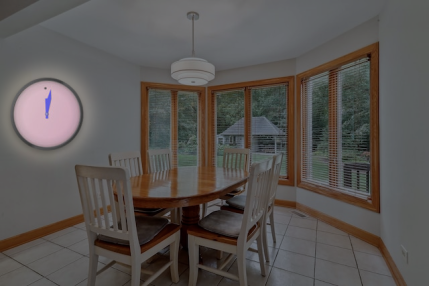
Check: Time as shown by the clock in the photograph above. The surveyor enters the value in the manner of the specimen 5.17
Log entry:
12.02
